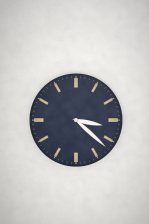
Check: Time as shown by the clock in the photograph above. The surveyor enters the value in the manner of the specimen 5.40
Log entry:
3.22
